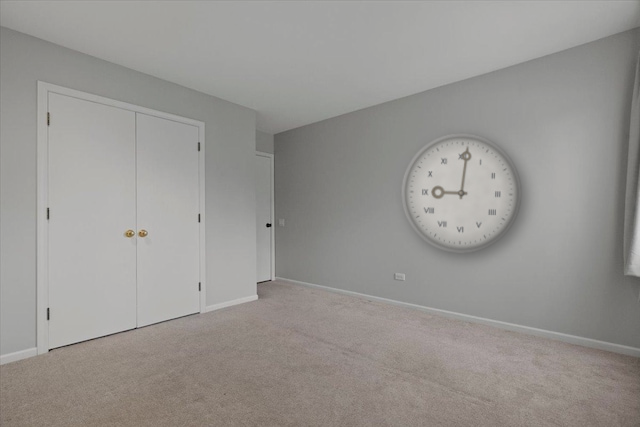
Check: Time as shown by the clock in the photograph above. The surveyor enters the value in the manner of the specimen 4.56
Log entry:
9.01
